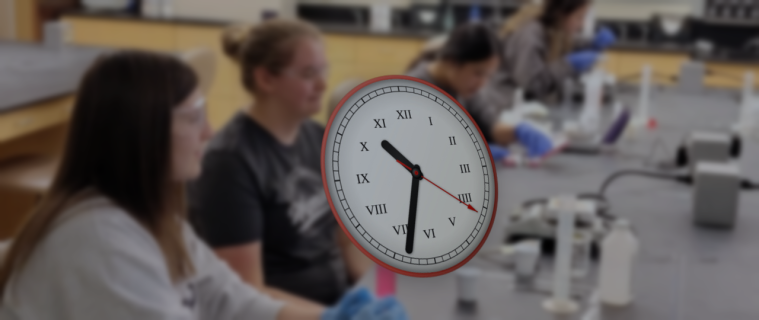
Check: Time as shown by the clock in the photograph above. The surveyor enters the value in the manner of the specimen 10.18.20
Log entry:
10.33.21
